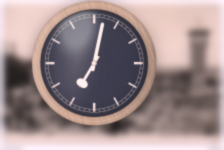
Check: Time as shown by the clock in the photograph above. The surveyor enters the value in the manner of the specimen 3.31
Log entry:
7.02
